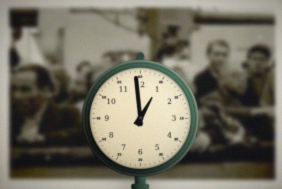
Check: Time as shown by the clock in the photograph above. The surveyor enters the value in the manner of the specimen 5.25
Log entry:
12.59
